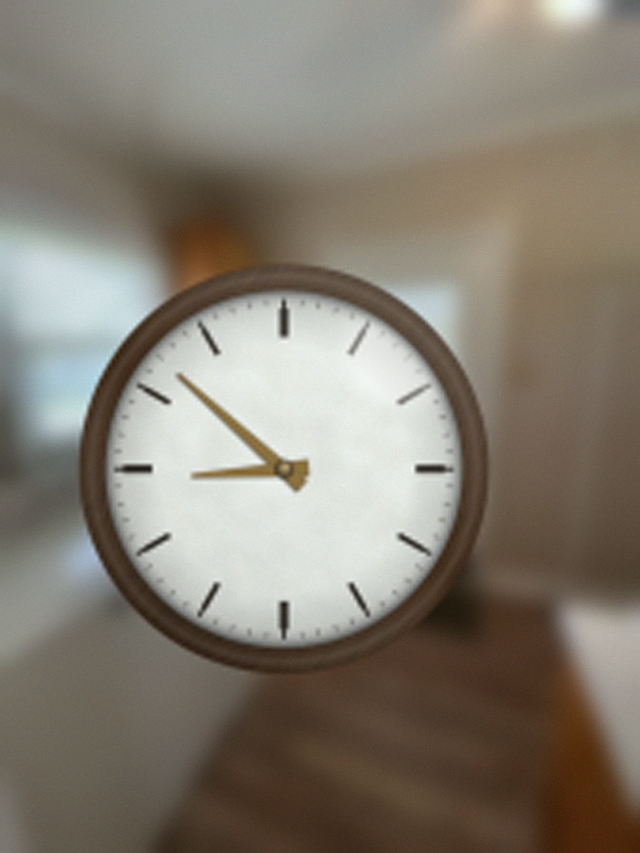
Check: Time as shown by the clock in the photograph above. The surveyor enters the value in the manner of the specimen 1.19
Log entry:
8.52
